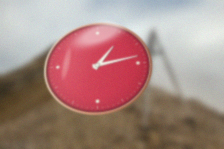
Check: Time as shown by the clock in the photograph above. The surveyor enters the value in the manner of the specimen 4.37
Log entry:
1.13
